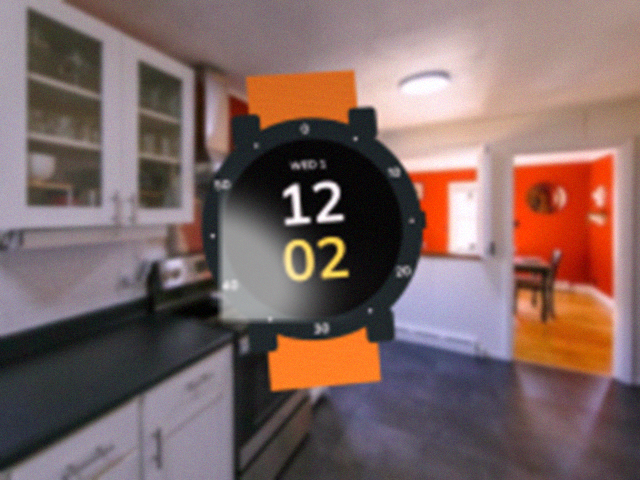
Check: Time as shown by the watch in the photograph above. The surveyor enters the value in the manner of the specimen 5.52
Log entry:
12.02
